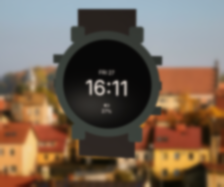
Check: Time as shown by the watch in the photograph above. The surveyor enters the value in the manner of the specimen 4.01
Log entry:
16.11
